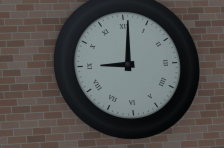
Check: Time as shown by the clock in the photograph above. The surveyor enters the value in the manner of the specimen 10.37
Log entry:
9.01
